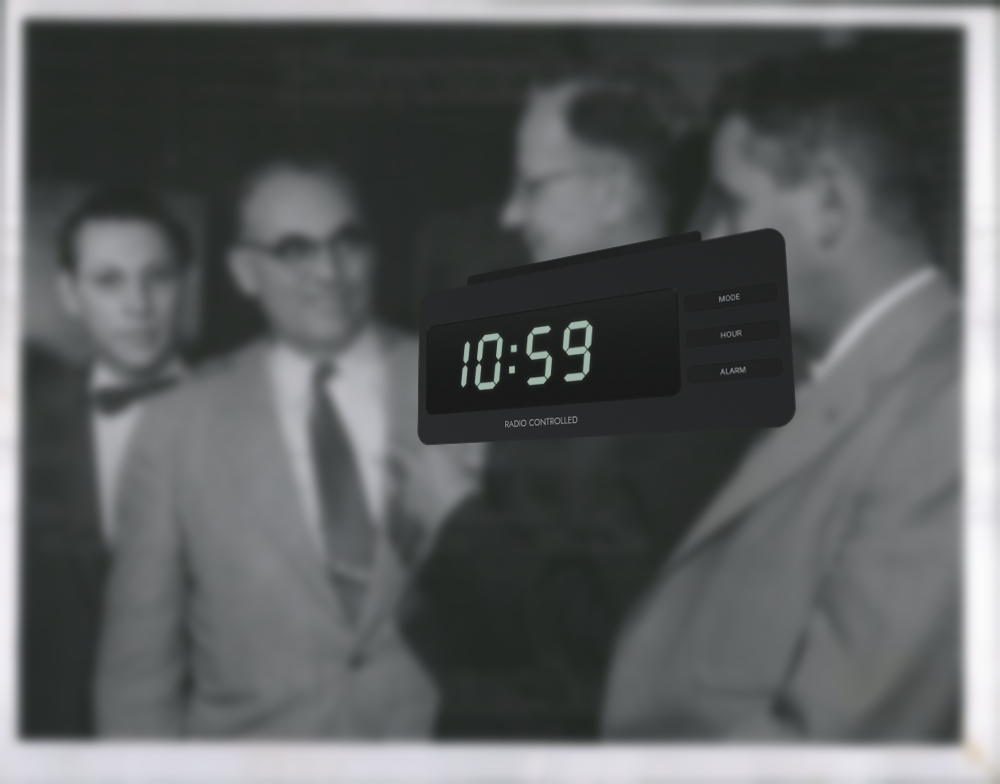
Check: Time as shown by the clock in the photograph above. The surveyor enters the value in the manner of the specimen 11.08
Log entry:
10.59
